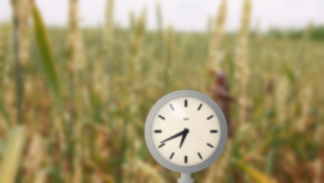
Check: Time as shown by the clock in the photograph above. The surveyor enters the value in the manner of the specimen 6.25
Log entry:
6.41
